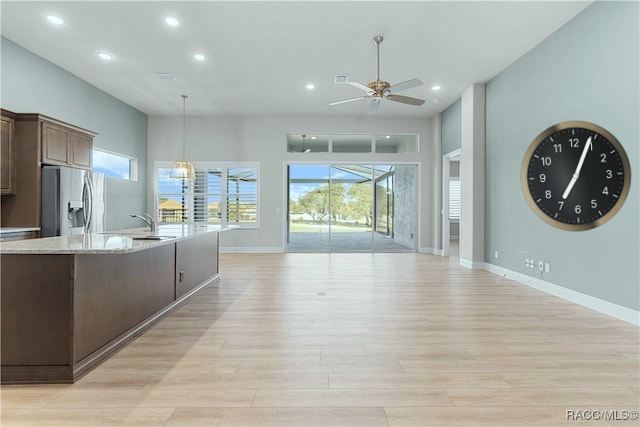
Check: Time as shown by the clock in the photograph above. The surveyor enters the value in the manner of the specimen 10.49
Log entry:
7.04
